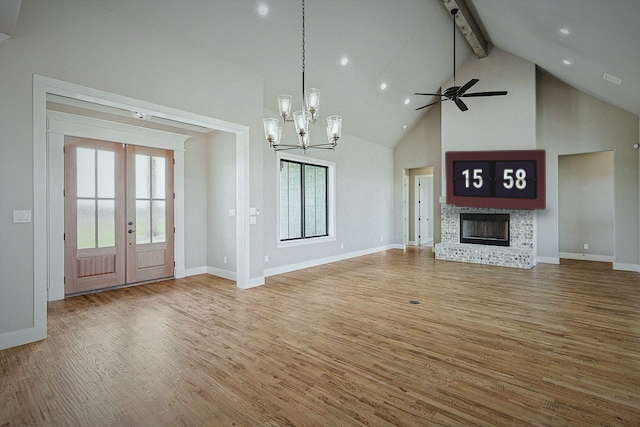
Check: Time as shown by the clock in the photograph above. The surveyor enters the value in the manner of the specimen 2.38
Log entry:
15.58
